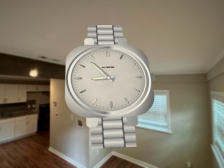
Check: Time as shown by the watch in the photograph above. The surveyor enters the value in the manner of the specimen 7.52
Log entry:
8.53
